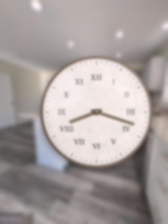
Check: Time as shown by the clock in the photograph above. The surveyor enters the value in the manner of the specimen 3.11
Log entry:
8.18
